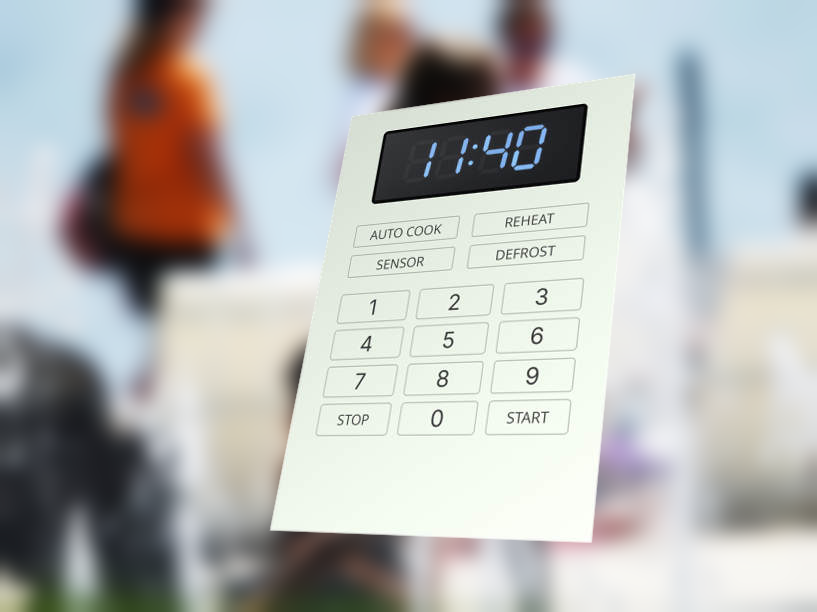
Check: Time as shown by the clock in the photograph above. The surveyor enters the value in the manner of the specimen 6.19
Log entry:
11.40
